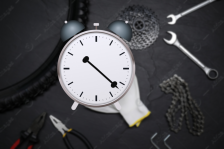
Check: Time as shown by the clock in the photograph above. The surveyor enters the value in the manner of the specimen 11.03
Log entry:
10.22
